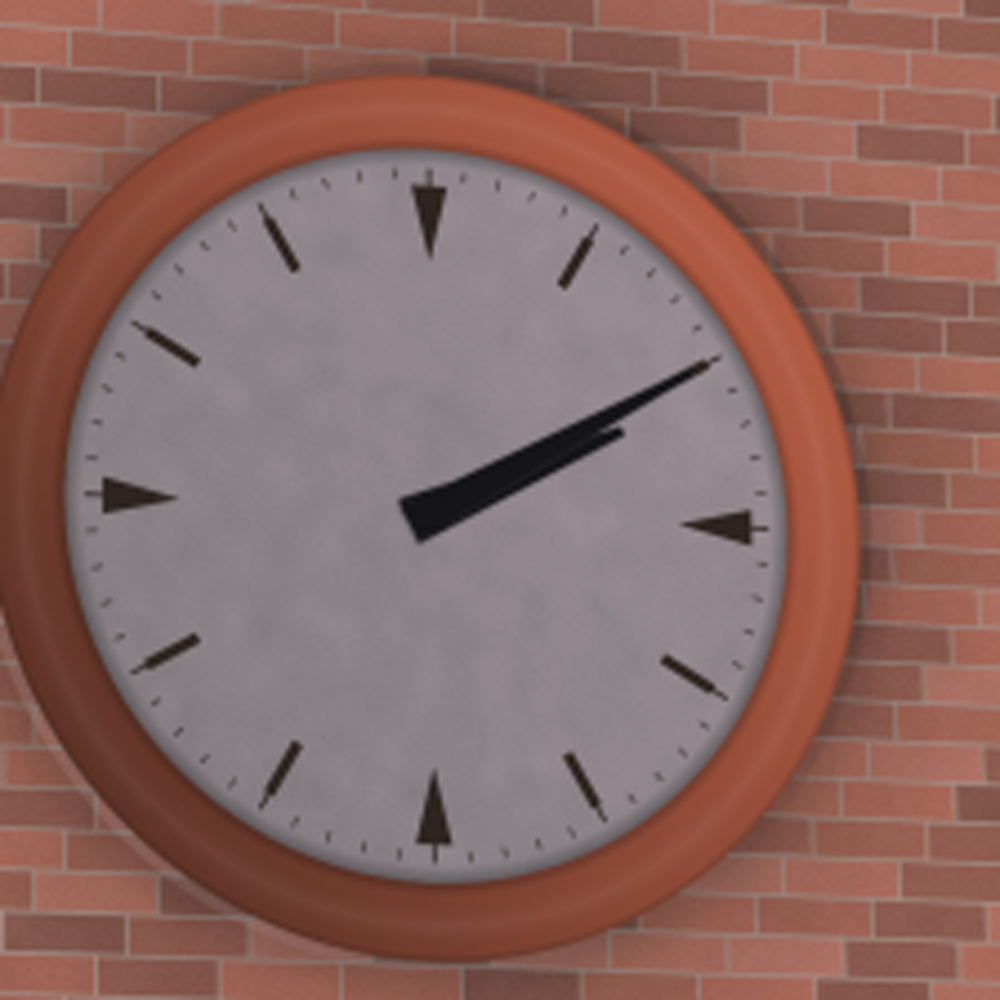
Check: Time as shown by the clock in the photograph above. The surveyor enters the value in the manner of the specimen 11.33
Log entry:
2.10
